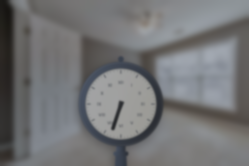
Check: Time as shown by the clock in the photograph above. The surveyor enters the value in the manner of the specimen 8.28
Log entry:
6.33
